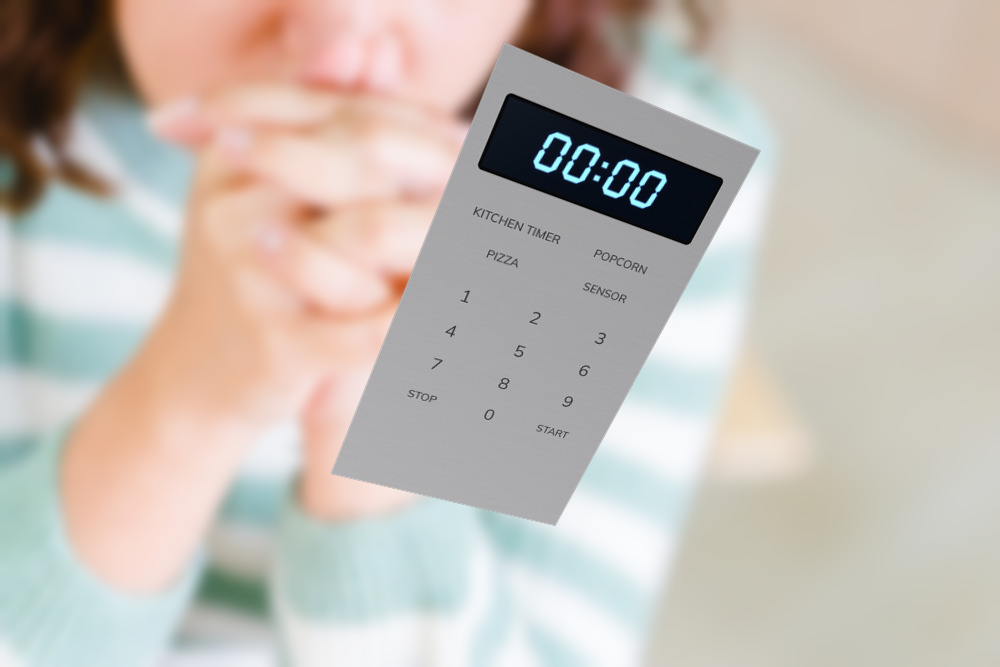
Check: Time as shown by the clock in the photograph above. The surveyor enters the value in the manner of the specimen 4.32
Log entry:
0.00
